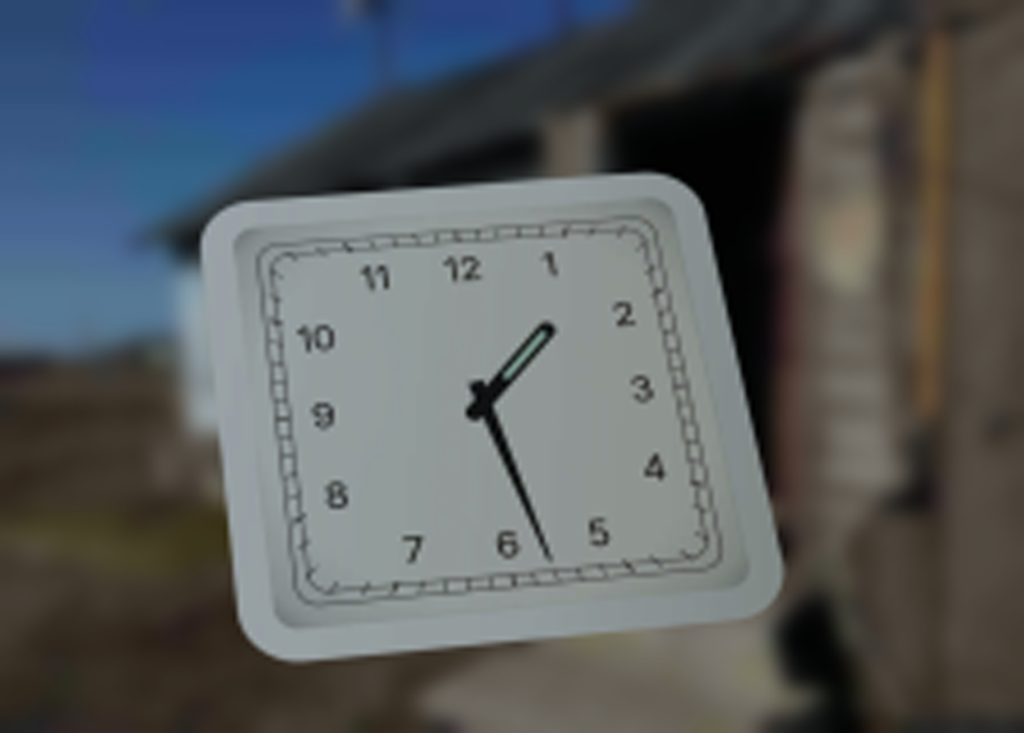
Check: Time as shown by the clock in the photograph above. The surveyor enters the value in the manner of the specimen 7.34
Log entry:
1.28
